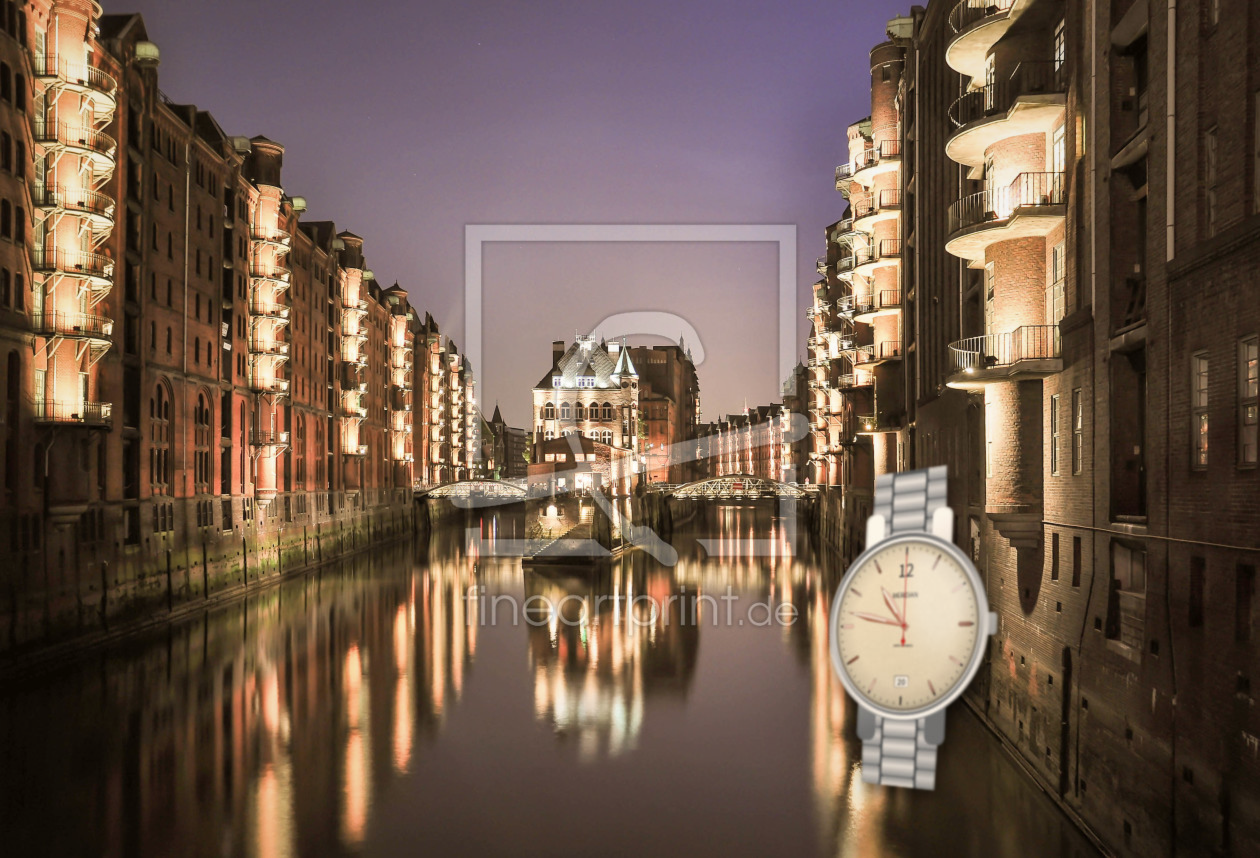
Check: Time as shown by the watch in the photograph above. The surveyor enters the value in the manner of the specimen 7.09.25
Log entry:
10.47.00
